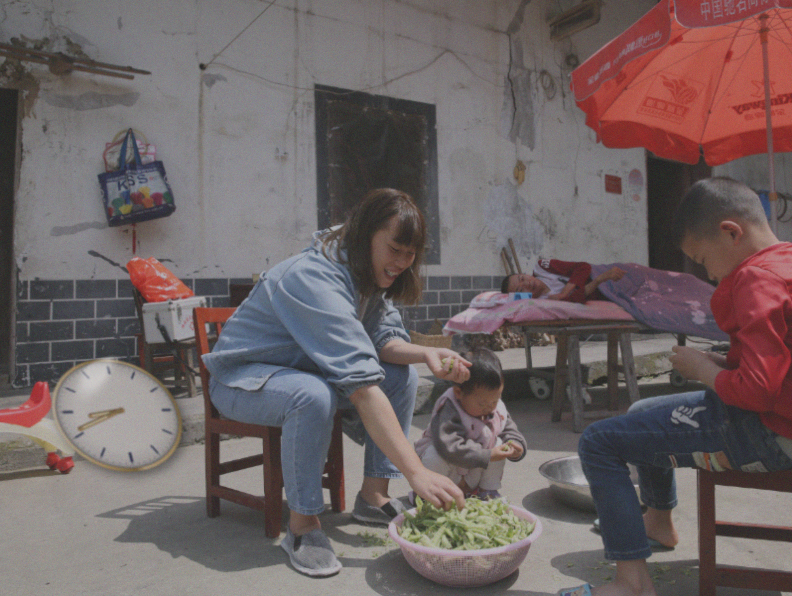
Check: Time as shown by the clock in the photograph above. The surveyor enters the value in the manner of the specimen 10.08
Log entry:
8.41
